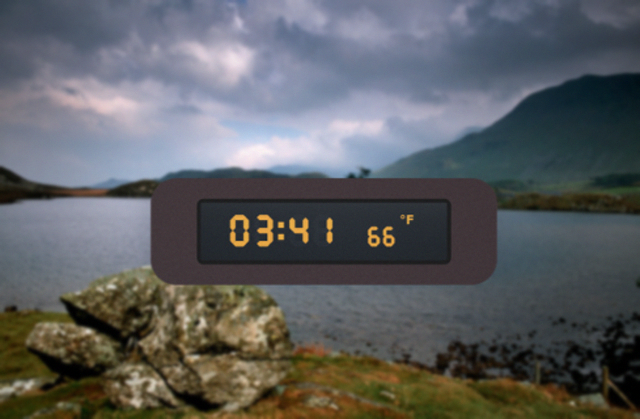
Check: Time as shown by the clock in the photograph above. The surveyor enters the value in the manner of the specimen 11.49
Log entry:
3.41
